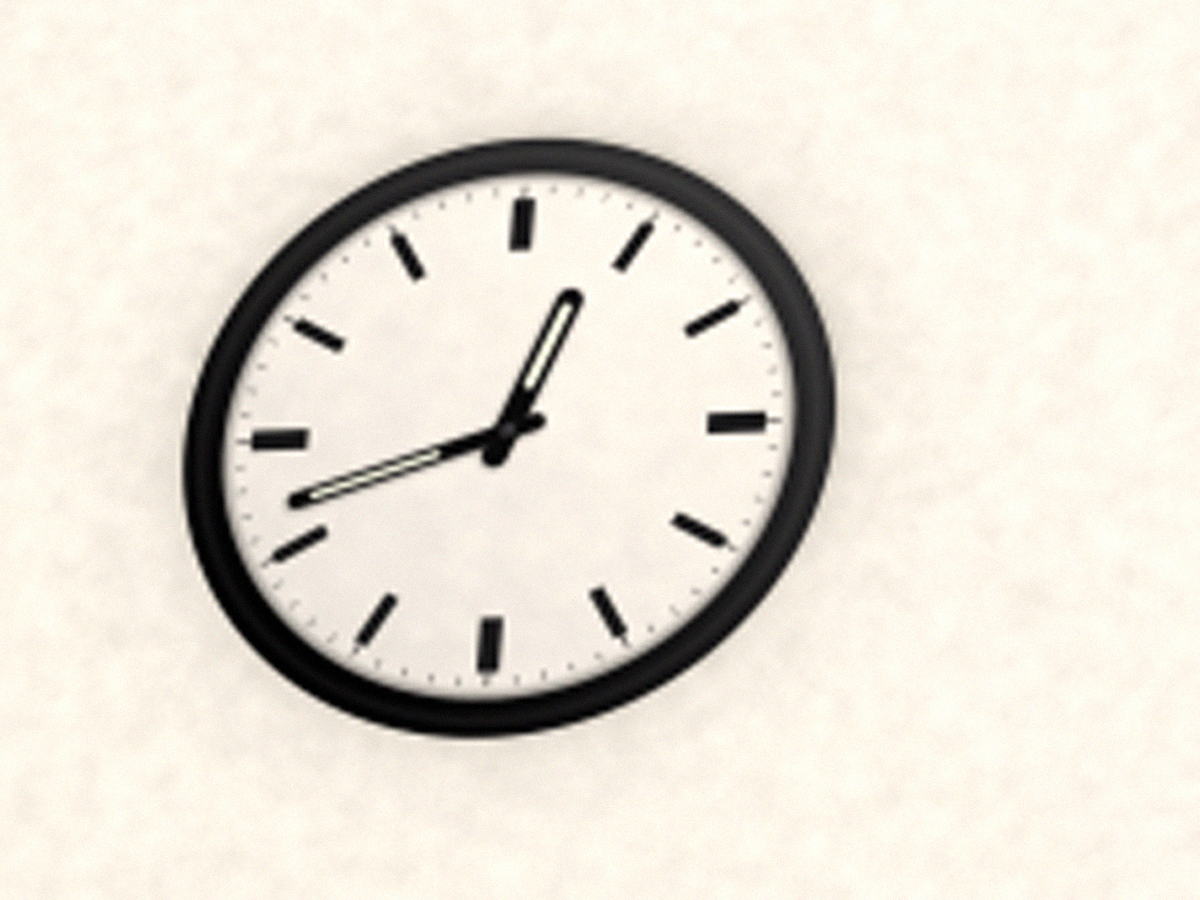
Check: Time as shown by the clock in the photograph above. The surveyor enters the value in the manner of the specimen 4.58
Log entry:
12.42
